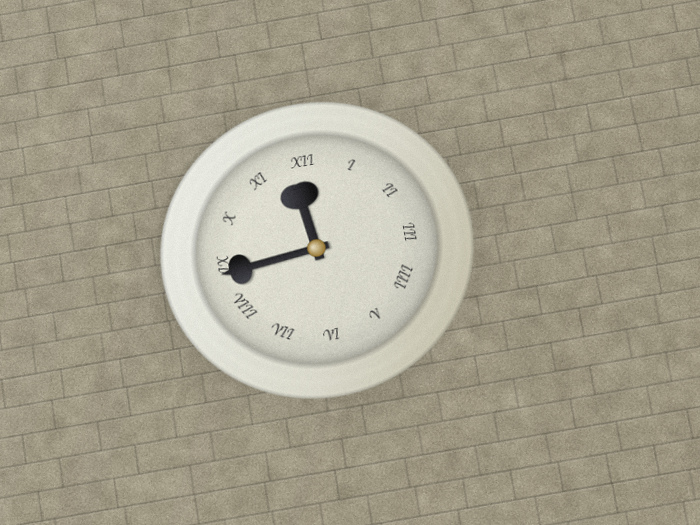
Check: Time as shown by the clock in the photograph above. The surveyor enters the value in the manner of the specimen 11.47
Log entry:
11.44
